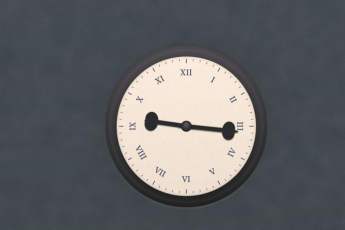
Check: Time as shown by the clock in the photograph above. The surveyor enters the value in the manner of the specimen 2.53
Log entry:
9.16
